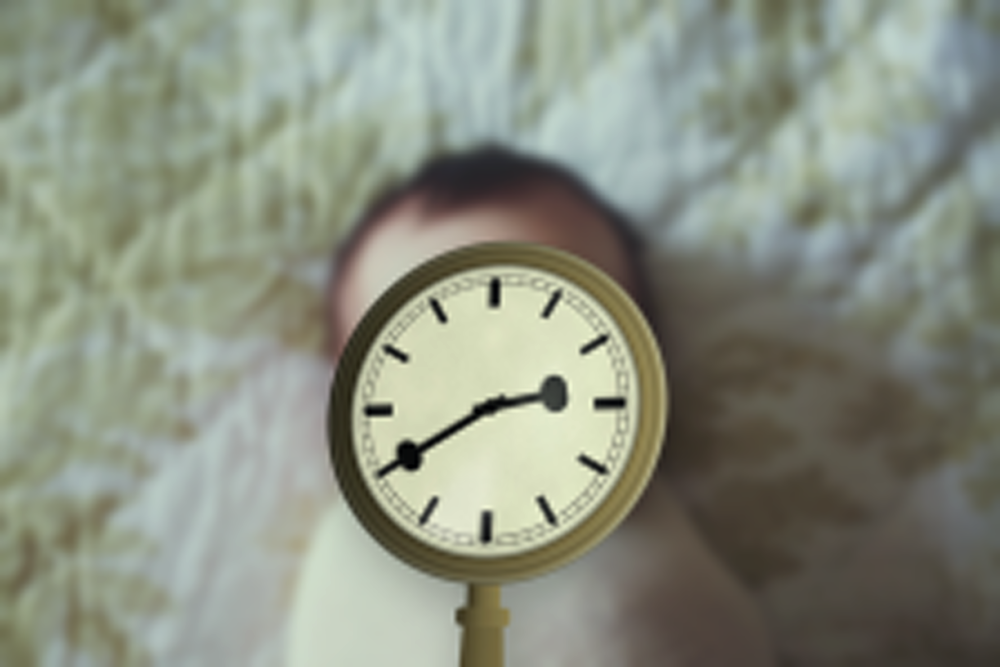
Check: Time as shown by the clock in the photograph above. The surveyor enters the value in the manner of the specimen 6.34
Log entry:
2.40
